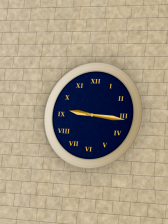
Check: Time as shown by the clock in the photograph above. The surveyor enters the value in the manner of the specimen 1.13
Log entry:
9.16
